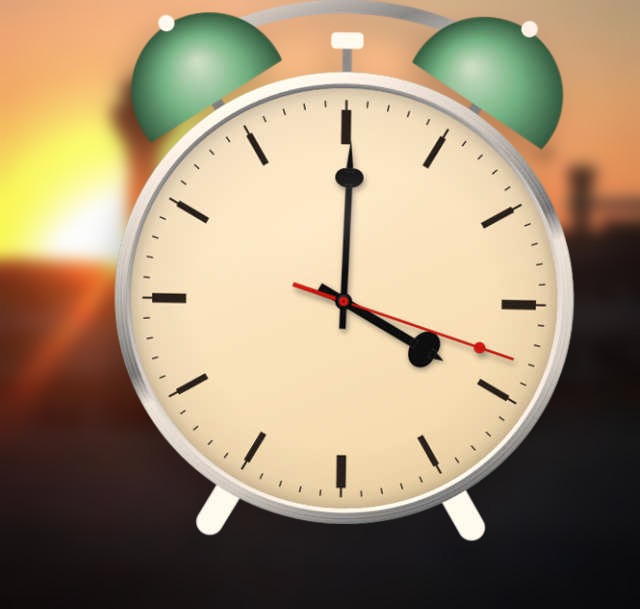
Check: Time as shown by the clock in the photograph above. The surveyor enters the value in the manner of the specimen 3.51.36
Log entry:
4.00.18
